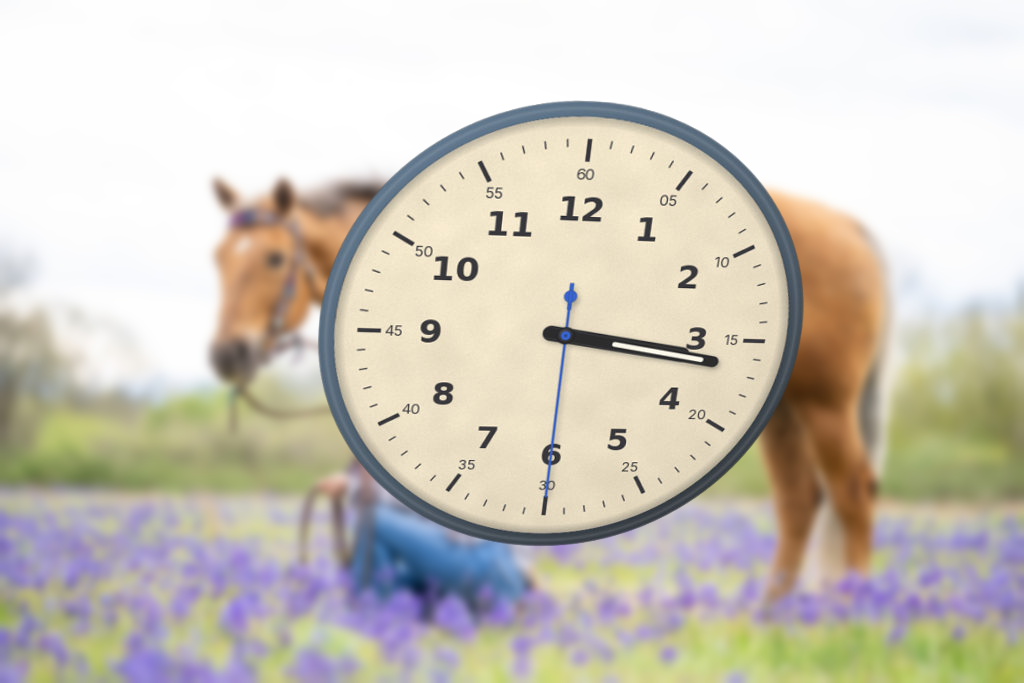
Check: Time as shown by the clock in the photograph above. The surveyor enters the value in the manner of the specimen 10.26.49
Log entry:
3.16.30
